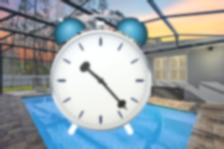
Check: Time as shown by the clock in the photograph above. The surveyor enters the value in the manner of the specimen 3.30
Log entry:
10.23
